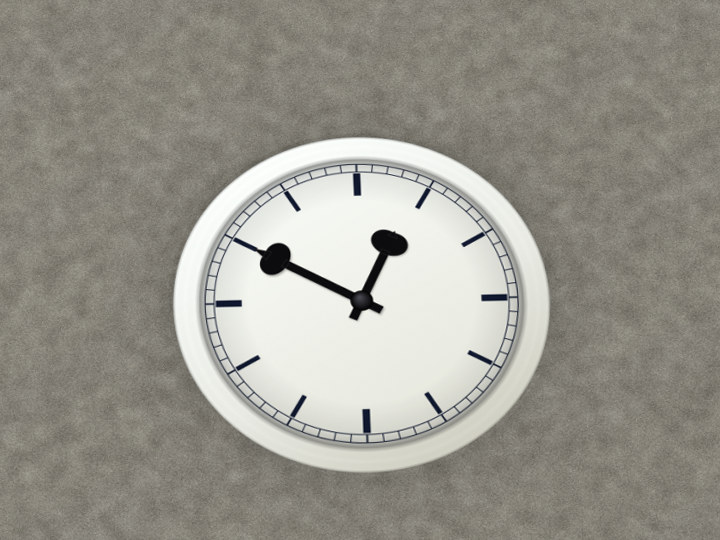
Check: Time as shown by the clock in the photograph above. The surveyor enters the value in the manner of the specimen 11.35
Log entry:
12.50
